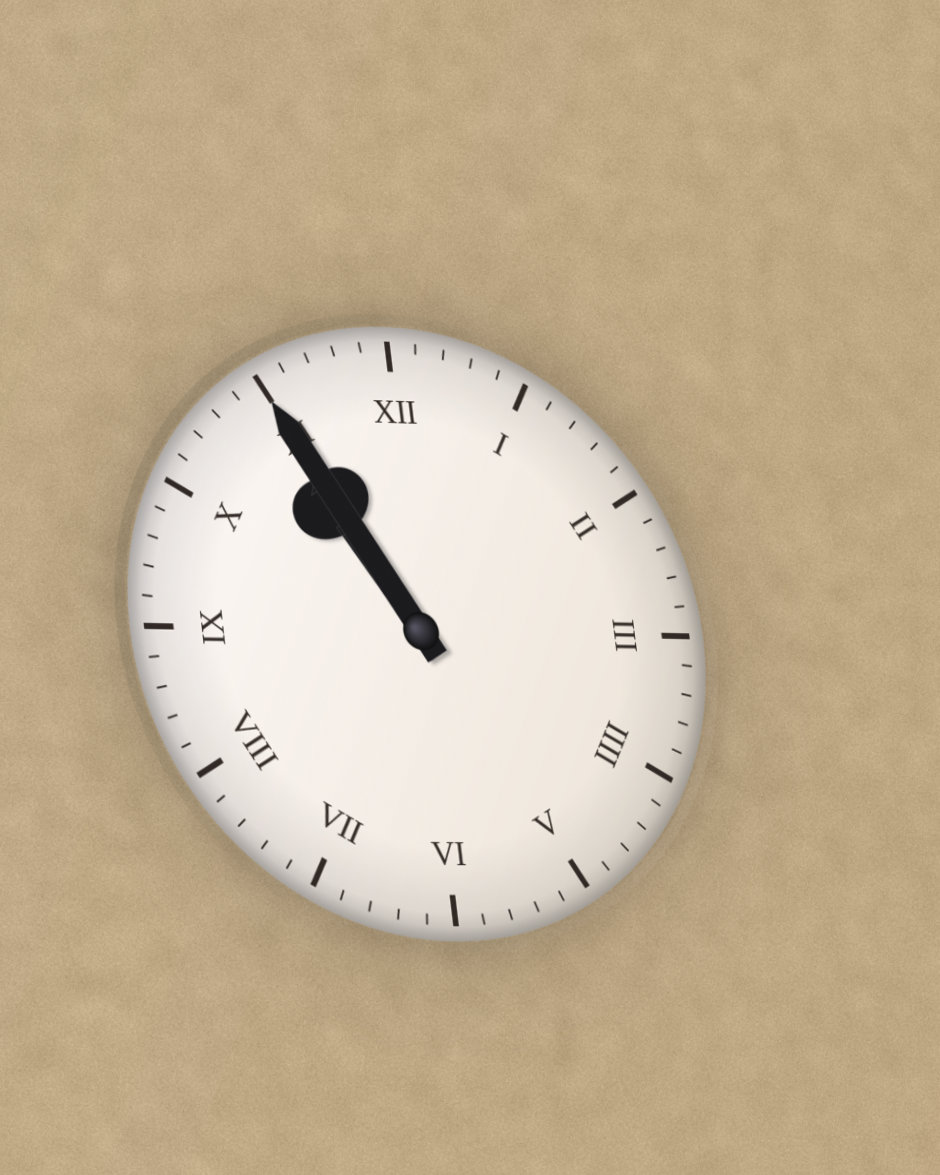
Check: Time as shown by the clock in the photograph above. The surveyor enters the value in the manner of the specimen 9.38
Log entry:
10.55
